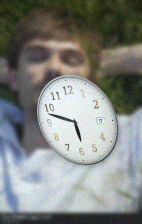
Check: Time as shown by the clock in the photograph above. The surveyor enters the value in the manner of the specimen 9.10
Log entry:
5.48
